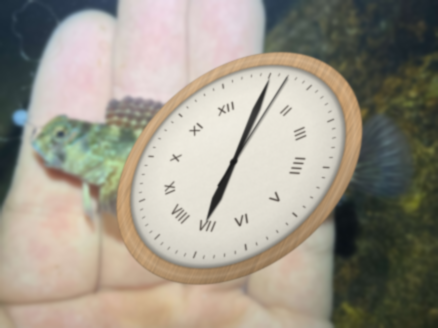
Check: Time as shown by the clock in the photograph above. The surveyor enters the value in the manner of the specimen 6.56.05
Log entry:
7.05.07
